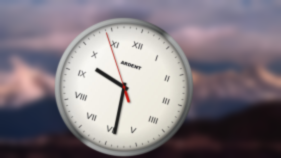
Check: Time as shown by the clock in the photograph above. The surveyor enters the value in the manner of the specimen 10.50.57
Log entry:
9.28.54
